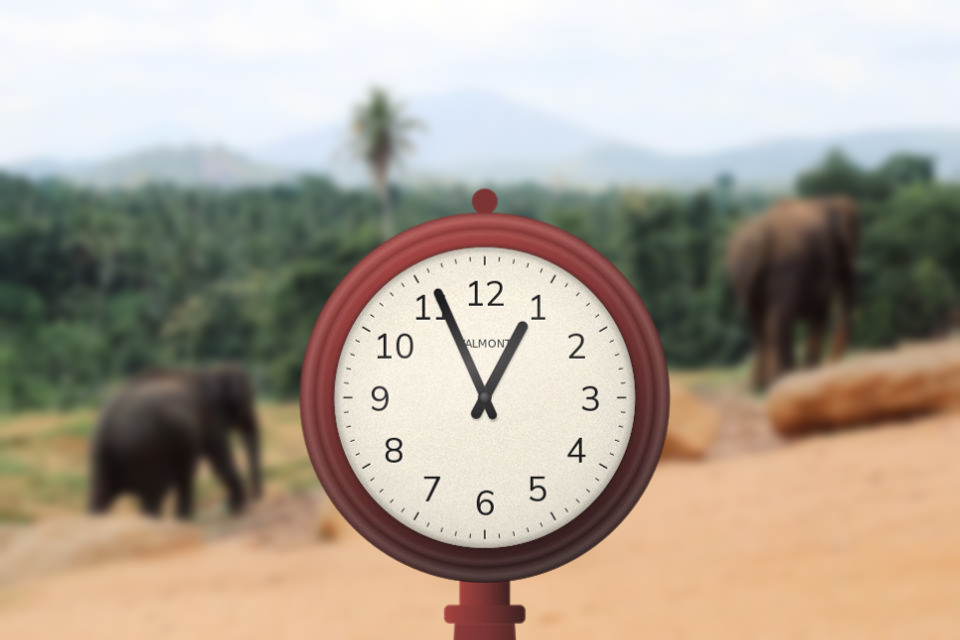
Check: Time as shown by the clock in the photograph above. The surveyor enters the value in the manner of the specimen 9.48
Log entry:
12.56
